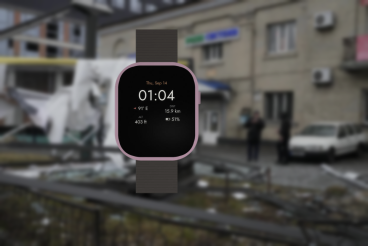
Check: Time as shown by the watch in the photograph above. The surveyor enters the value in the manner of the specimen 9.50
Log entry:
1.04
